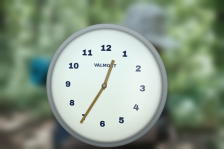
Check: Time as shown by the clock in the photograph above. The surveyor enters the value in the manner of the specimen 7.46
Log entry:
12.35
